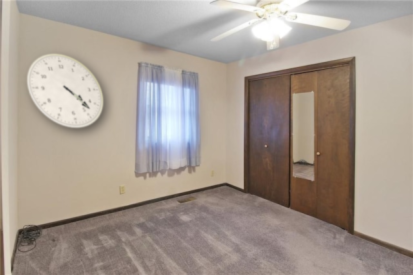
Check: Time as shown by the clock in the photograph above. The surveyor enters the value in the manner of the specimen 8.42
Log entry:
4.23
